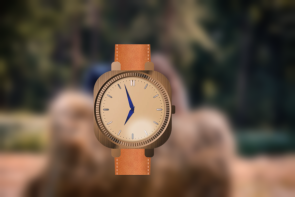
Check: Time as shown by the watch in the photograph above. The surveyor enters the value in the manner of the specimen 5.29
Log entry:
6.57
